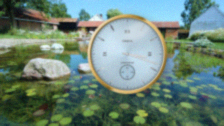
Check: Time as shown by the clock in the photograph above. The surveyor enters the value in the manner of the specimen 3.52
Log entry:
3.18
